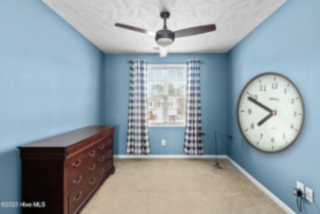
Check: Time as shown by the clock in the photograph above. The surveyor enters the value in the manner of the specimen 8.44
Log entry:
7.49
